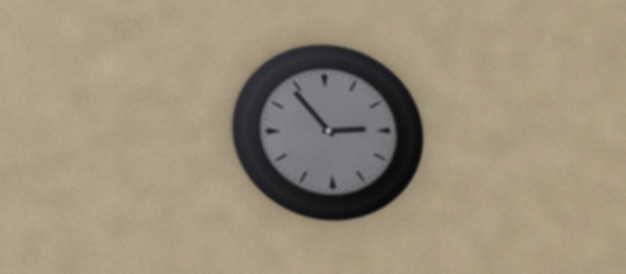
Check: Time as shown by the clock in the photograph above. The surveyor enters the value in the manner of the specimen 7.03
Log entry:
2.54
